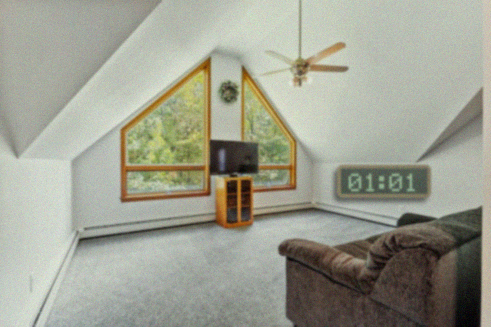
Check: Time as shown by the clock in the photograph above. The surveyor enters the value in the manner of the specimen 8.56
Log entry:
1.01
